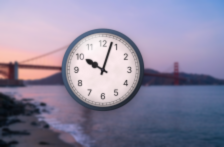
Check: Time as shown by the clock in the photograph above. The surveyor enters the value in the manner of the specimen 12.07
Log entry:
10.03
